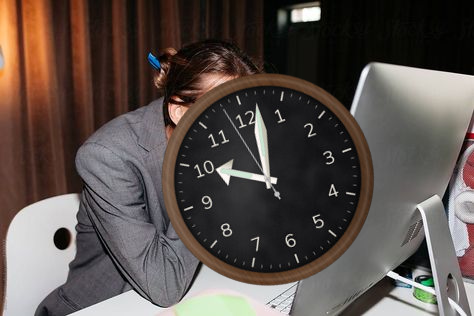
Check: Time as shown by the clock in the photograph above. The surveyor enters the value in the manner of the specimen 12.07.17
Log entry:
10.01.58
